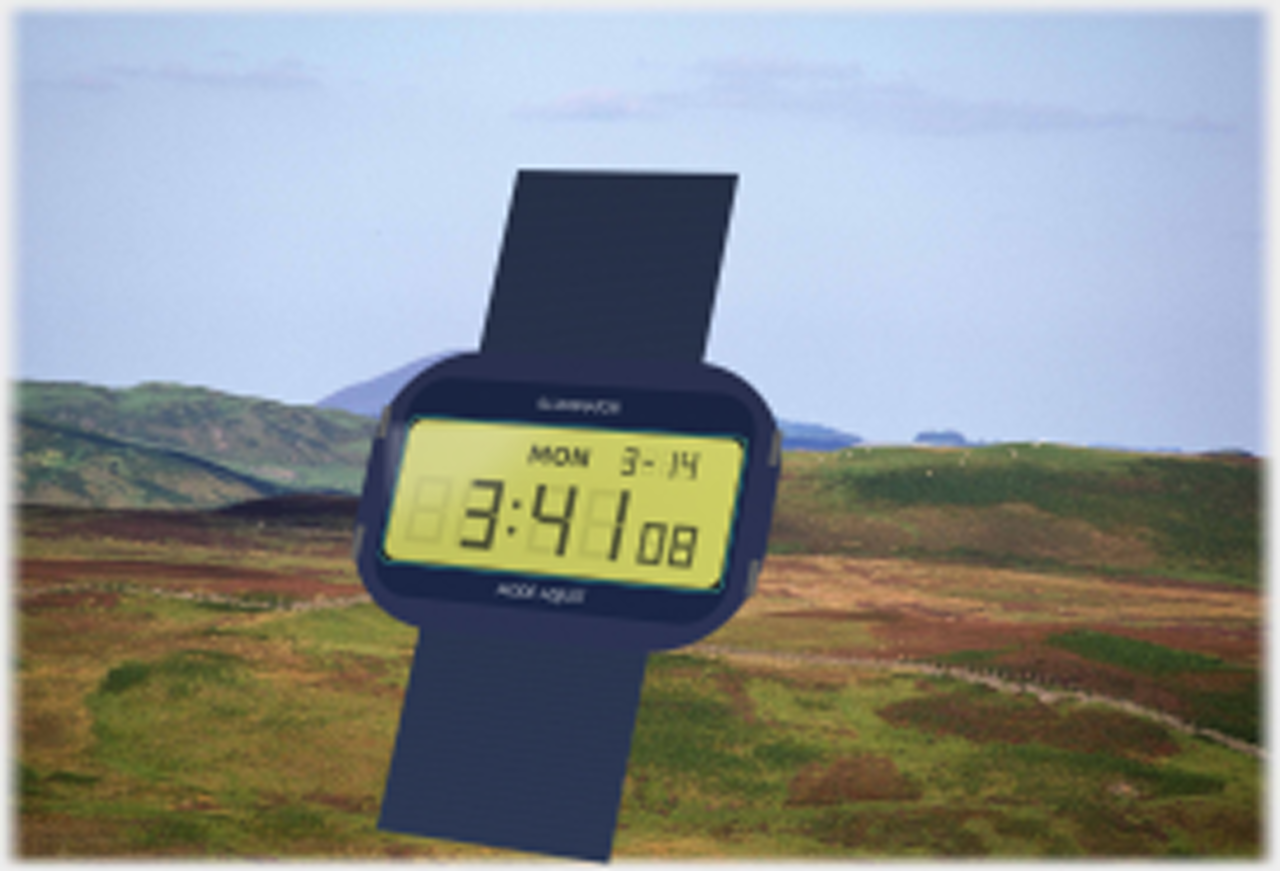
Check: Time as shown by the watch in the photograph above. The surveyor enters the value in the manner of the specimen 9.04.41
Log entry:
3.41.08
